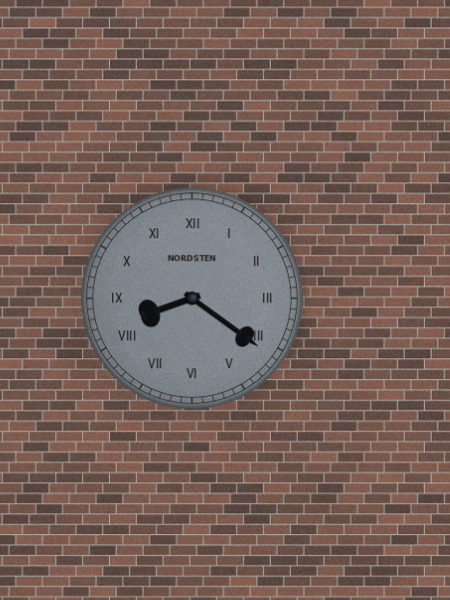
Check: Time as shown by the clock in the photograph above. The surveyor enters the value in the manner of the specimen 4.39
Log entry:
8.21
